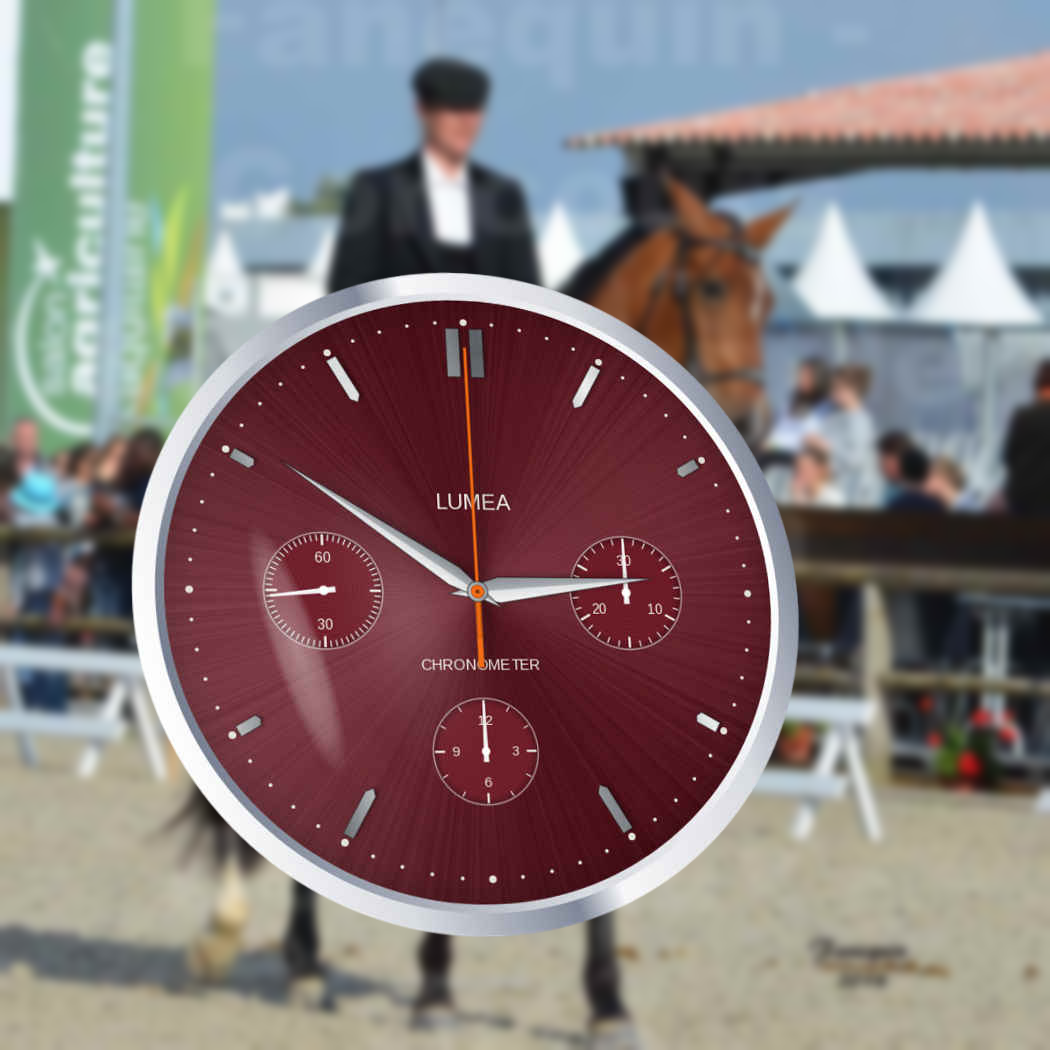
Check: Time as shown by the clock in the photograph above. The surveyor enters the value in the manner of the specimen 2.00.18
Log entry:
2.50.44
